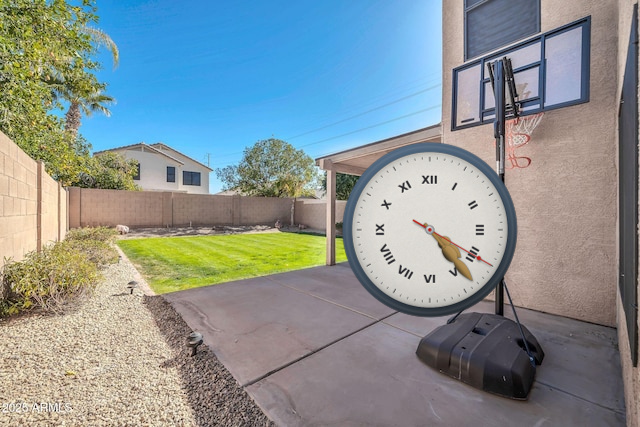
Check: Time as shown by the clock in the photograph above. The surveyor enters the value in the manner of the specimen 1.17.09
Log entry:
4.23.20
